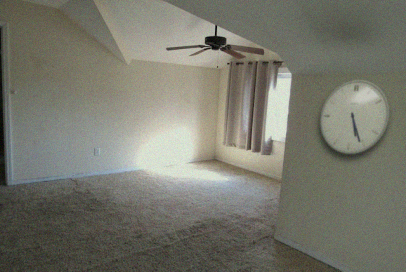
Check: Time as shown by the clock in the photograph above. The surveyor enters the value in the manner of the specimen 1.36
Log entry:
5.26
